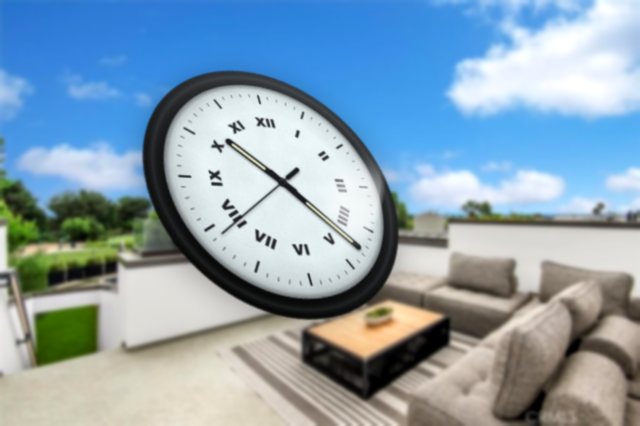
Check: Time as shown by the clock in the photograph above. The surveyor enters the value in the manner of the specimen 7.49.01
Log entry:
10.22.39
